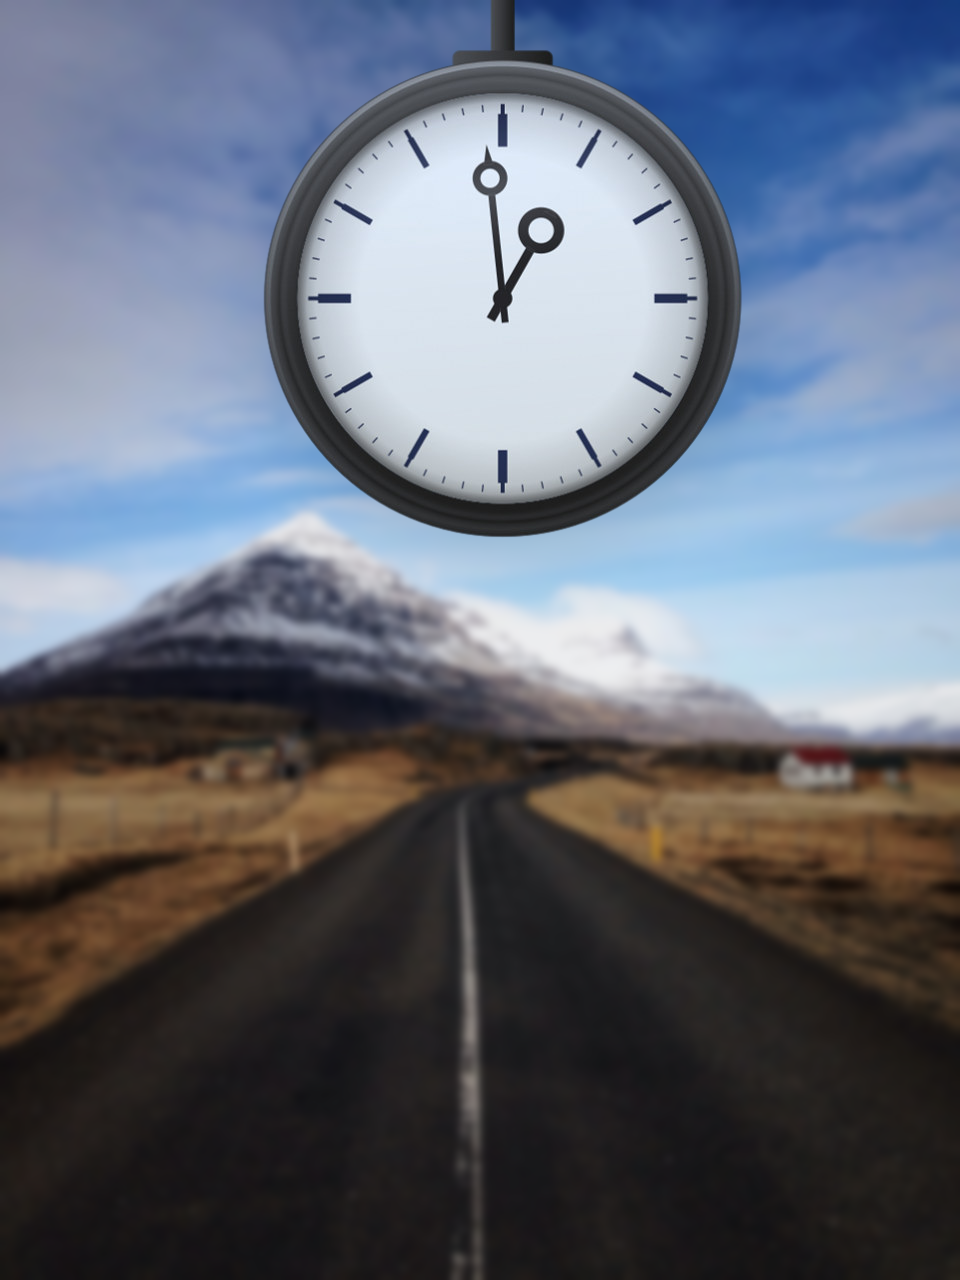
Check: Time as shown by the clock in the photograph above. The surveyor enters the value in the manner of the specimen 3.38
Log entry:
12.59
